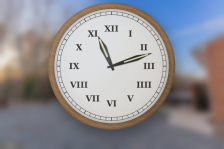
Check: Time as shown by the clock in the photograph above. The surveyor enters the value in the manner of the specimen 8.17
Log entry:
11.12
